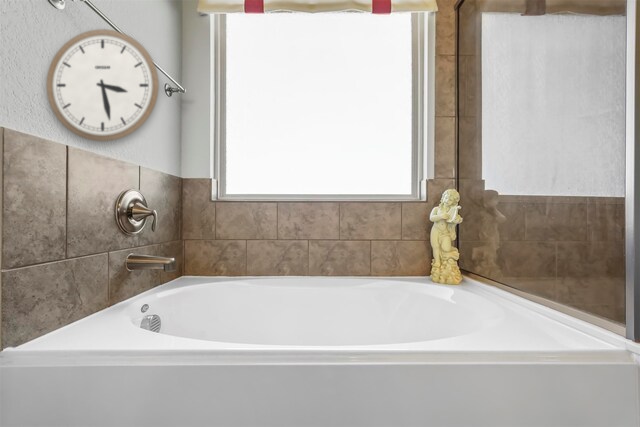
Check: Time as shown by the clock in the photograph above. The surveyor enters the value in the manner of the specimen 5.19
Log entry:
3.28
